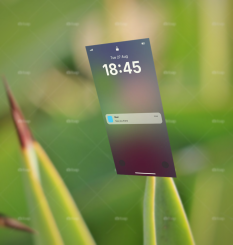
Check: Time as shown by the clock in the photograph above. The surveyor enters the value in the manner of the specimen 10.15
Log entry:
18.45
